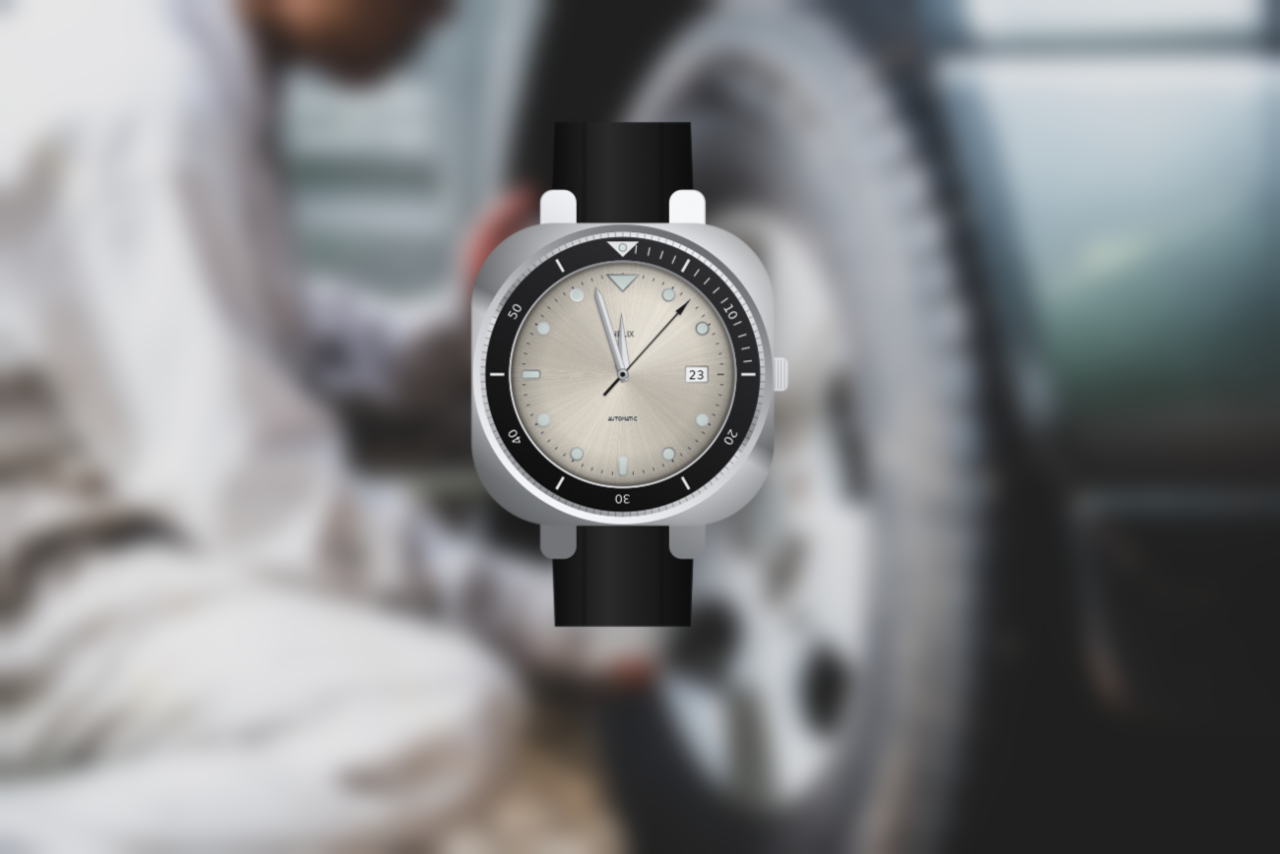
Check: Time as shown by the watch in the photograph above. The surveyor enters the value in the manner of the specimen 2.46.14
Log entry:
11.57.07
